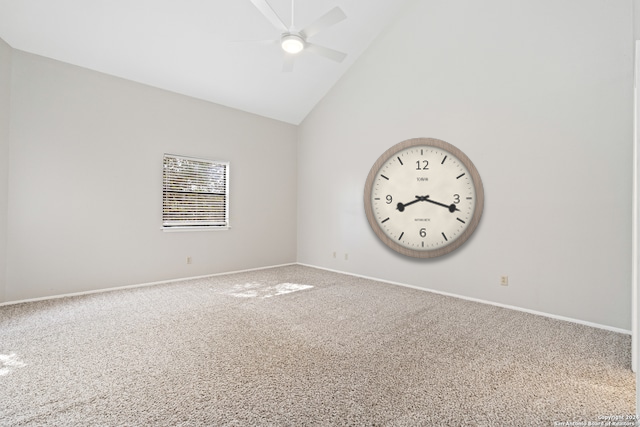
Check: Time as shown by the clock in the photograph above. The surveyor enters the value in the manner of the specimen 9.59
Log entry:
8.18
